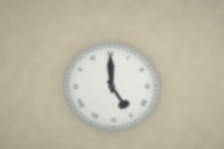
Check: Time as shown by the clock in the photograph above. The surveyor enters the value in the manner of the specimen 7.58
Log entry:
5.00
